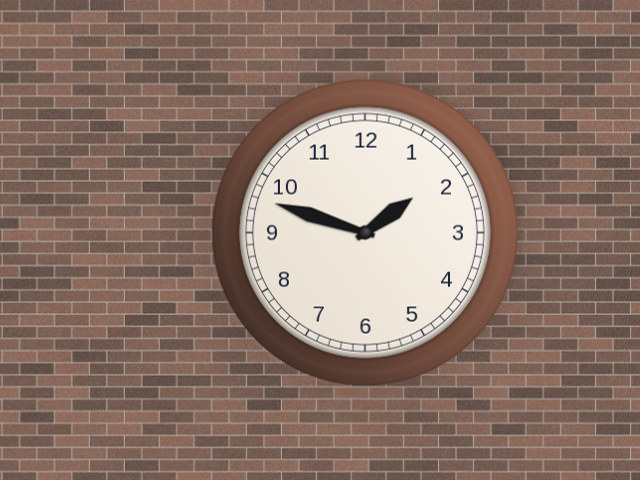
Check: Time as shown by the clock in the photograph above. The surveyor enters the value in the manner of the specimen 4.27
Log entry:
1.48
